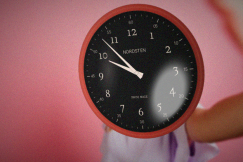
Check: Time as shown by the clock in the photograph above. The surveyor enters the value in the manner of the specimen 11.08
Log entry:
9.53
